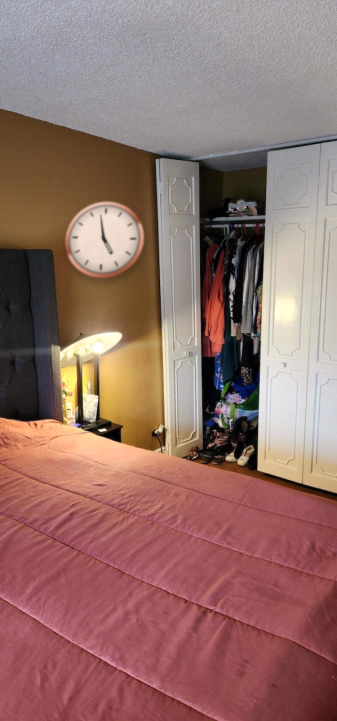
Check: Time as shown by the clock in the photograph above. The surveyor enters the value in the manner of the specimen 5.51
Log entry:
4.58
